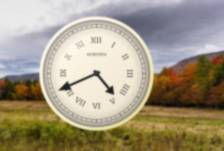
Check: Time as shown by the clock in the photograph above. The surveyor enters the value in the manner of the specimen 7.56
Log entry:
4.41
